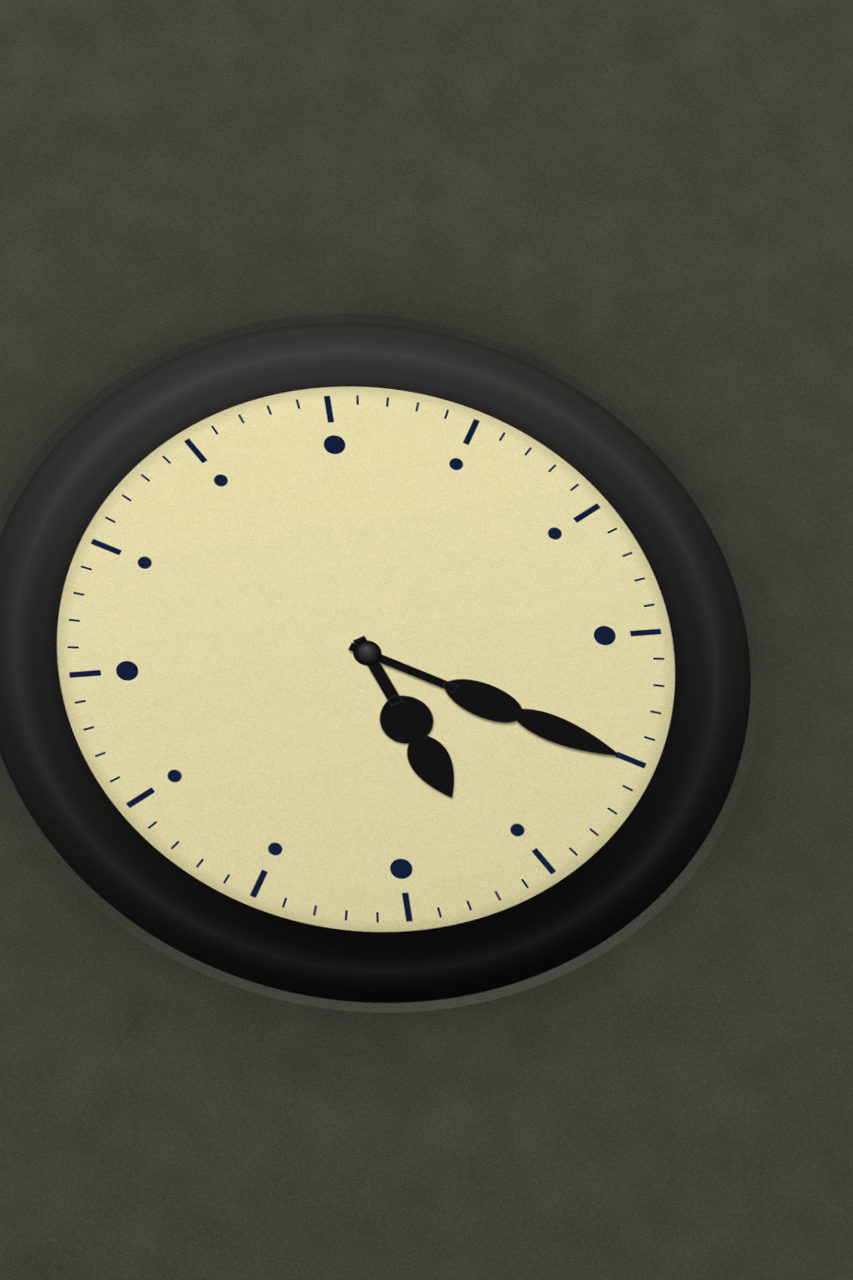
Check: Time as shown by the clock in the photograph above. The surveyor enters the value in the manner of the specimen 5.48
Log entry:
5.20
